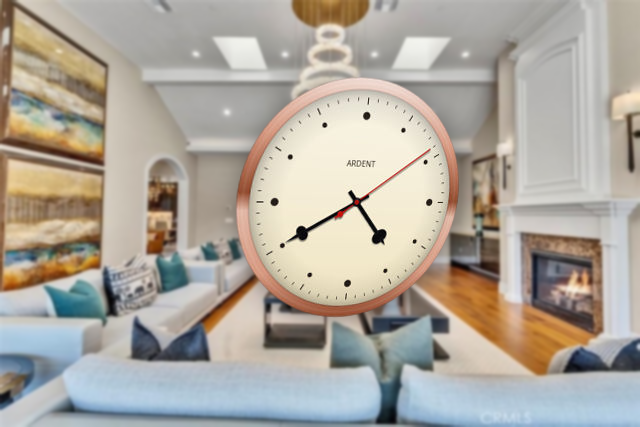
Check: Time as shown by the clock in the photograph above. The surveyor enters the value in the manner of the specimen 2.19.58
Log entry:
4.40.09
